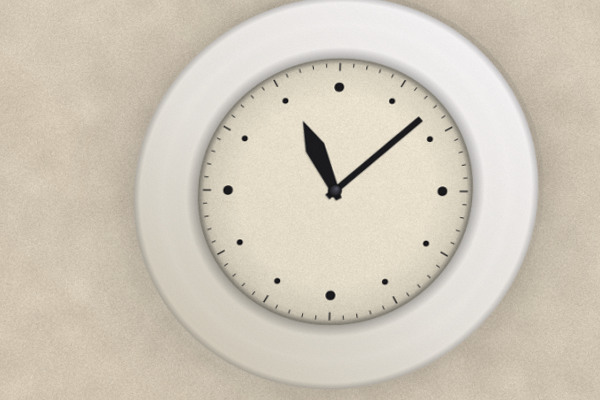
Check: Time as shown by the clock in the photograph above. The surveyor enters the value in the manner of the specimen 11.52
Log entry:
11.08
